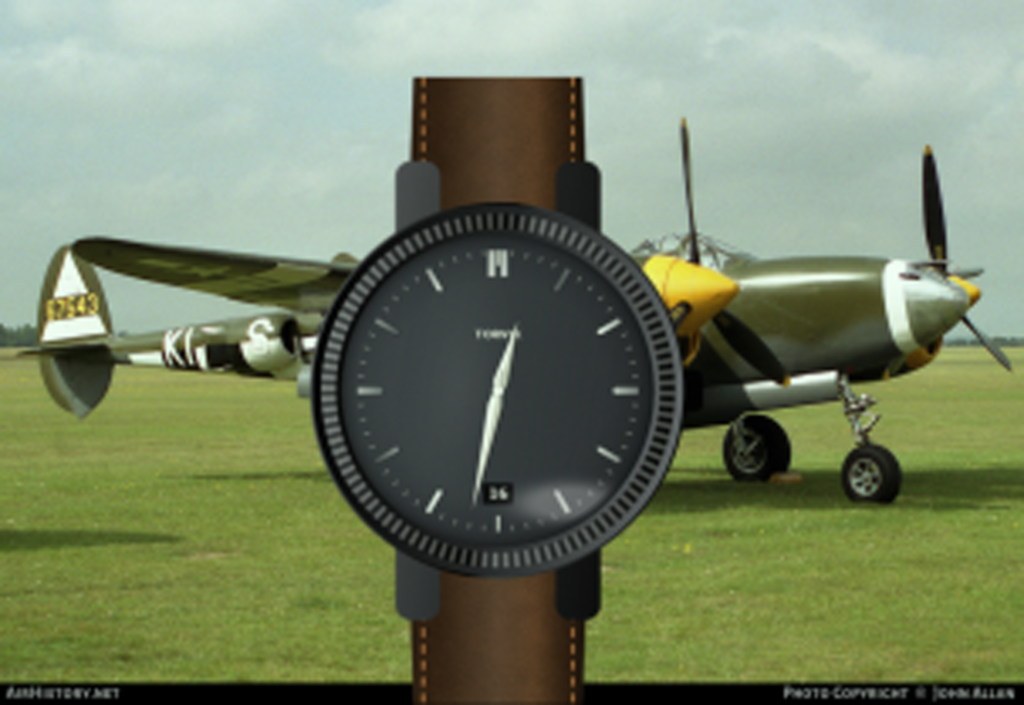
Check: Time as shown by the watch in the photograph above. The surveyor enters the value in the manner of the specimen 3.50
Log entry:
12.32
